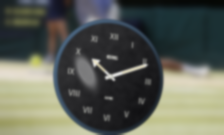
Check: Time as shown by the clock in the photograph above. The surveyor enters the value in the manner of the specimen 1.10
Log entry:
10.11
